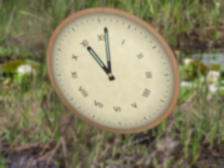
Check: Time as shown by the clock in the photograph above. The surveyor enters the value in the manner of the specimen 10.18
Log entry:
11.01
